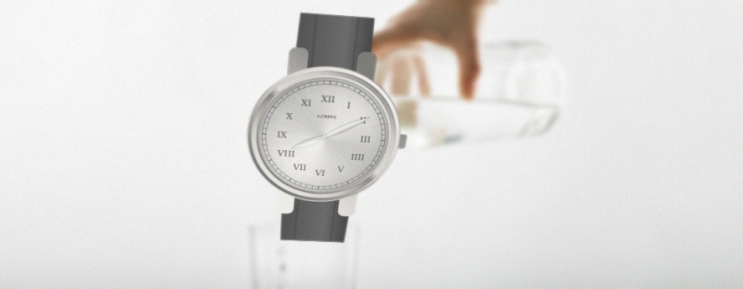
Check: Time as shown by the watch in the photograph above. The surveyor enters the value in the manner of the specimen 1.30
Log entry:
8.10
